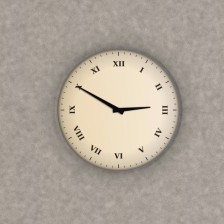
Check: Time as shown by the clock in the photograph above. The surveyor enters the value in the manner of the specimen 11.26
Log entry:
2.50
